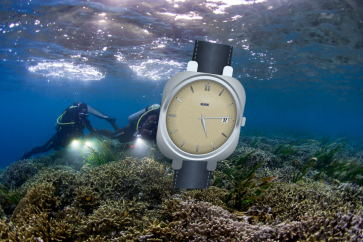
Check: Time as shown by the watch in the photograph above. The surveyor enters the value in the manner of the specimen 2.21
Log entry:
5.14
